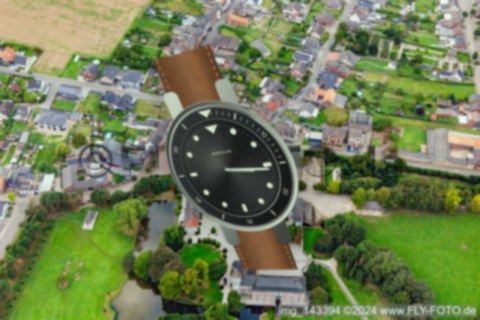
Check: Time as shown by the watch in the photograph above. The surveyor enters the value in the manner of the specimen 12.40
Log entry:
3.16
